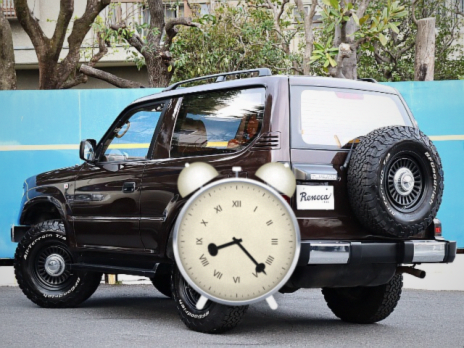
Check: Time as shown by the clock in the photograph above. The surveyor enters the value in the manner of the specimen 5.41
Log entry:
8.23
